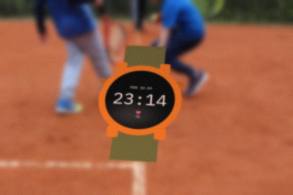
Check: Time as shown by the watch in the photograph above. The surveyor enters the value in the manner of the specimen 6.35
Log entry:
23.14
